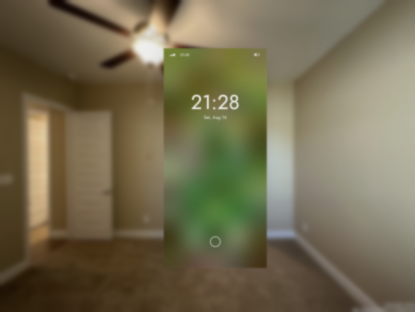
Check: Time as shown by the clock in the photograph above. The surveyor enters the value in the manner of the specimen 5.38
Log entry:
21.28
